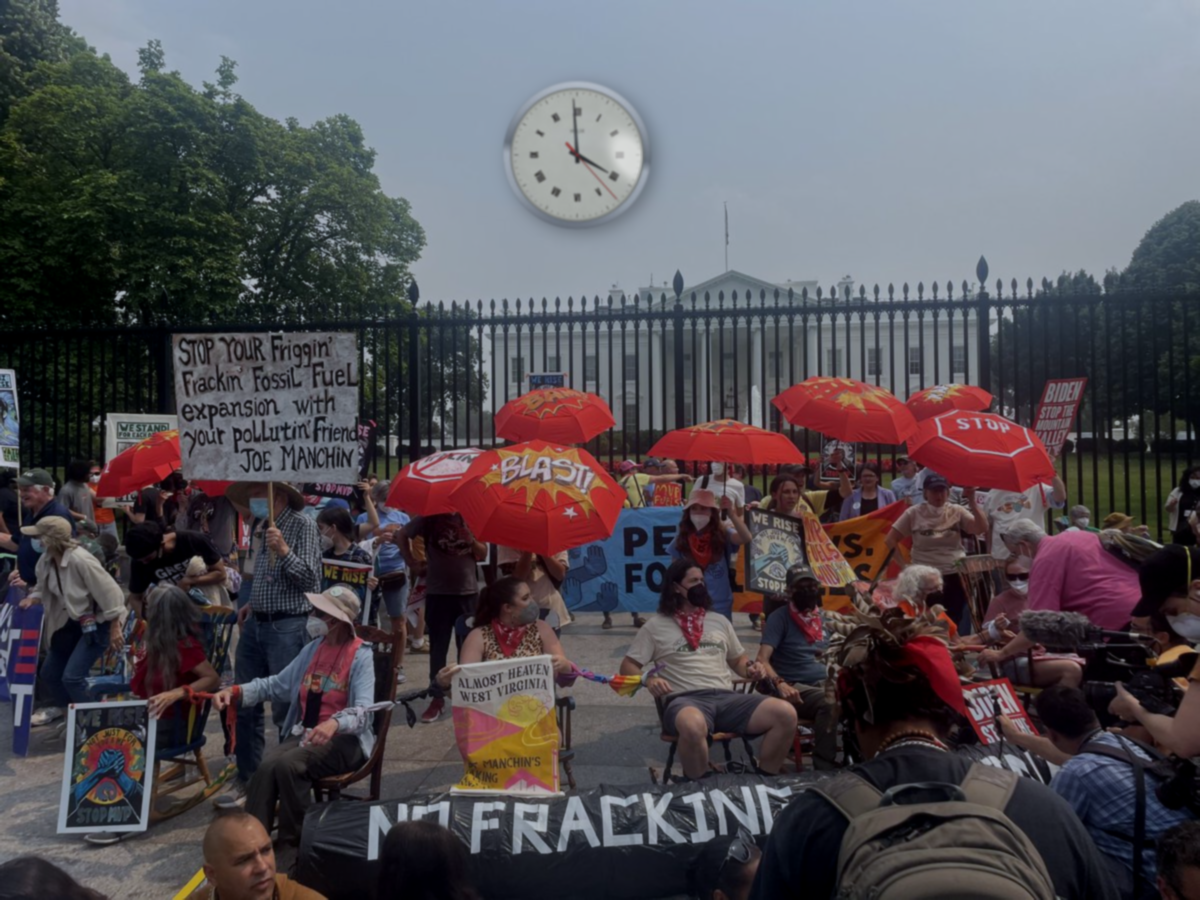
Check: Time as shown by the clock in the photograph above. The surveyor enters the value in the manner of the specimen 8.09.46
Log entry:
3.59.23
